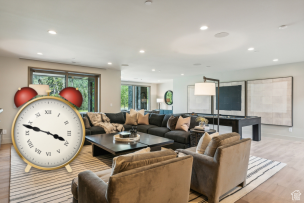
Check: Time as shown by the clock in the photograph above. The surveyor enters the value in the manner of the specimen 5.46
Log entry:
3.48
